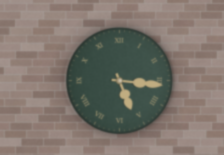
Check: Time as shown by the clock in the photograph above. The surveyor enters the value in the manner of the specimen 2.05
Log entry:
5.16
